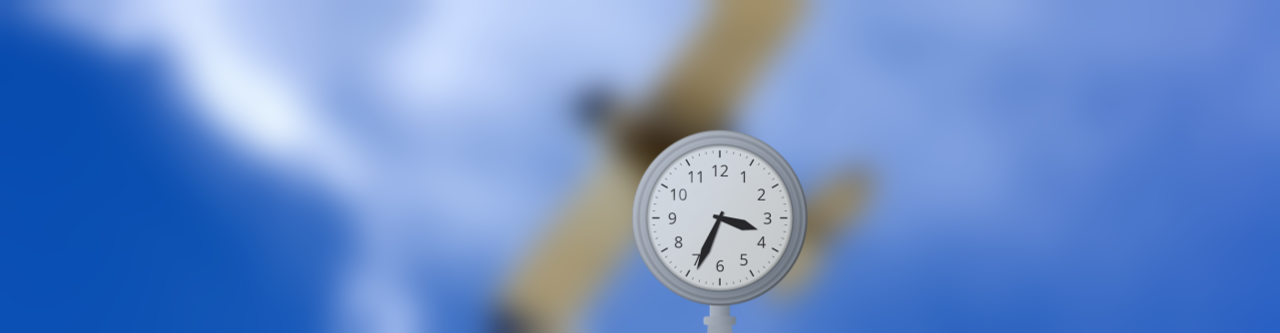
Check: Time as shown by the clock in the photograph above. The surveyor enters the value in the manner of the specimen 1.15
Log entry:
3.34
